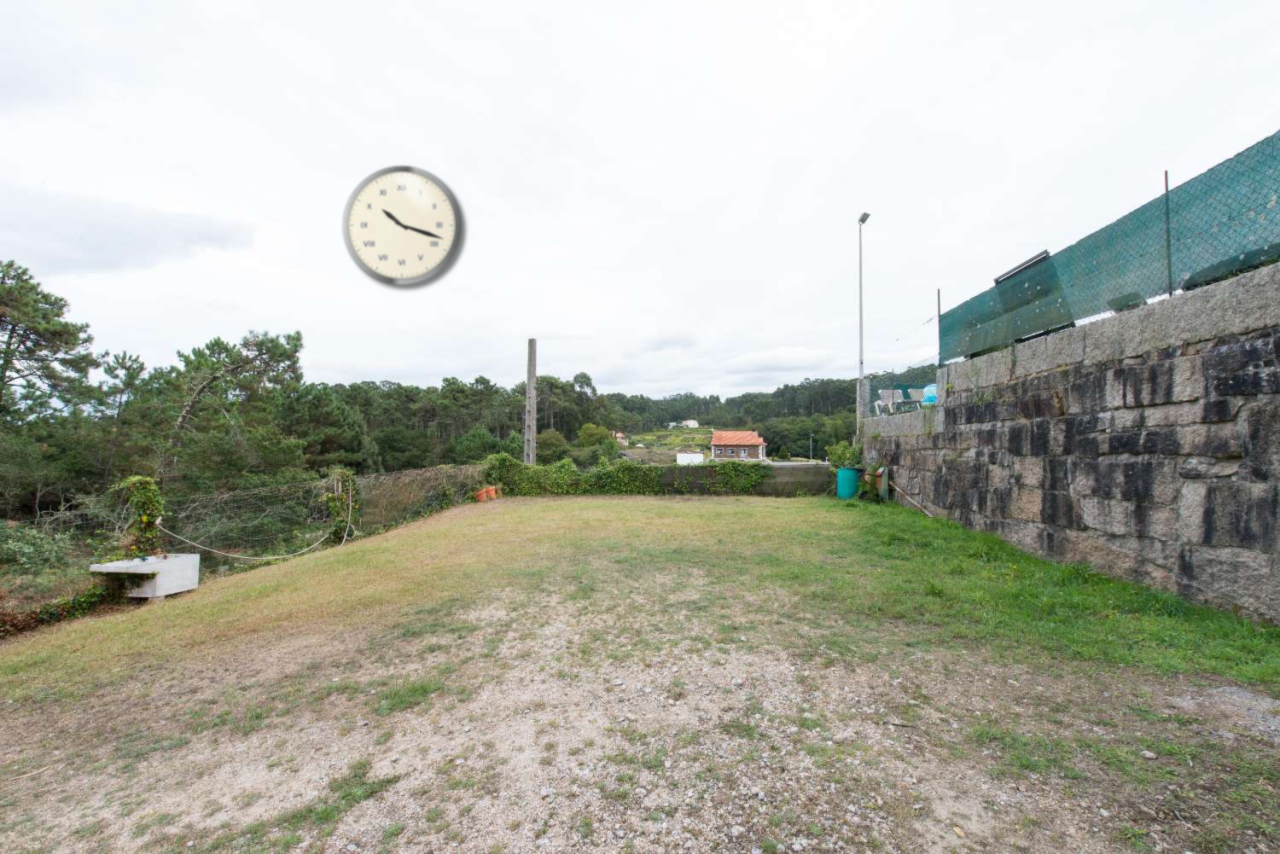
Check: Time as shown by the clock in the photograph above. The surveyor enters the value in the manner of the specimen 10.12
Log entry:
10.18
